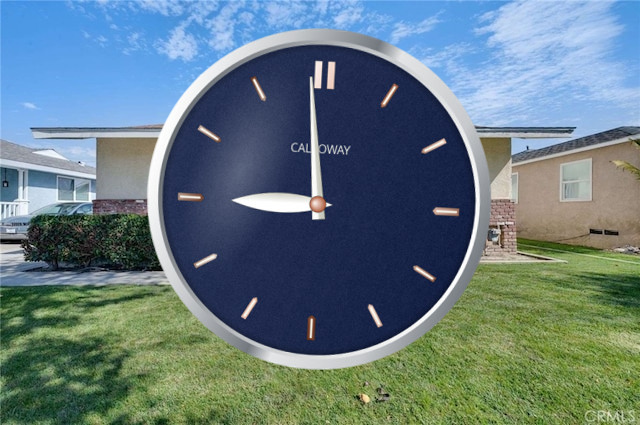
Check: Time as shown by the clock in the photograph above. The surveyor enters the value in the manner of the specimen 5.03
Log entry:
8.59
